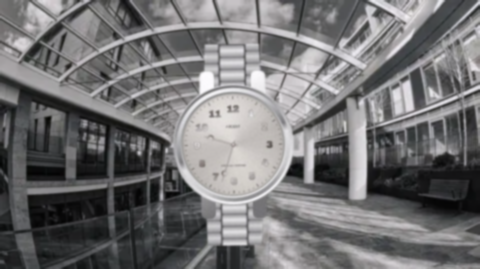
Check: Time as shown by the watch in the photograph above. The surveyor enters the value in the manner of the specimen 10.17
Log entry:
9.33
